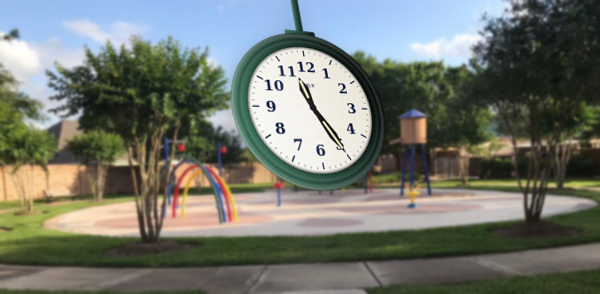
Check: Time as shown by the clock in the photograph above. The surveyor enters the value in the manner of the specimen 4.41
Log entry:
11.25
